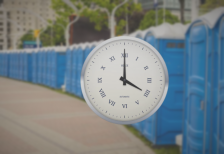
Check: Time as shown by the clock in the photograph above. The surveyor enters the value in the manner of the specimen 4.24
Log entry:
4.00
